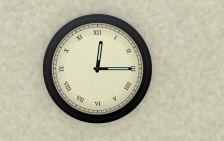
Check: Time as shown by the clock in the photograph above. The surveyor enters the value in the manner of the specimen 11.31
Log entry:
12.15
